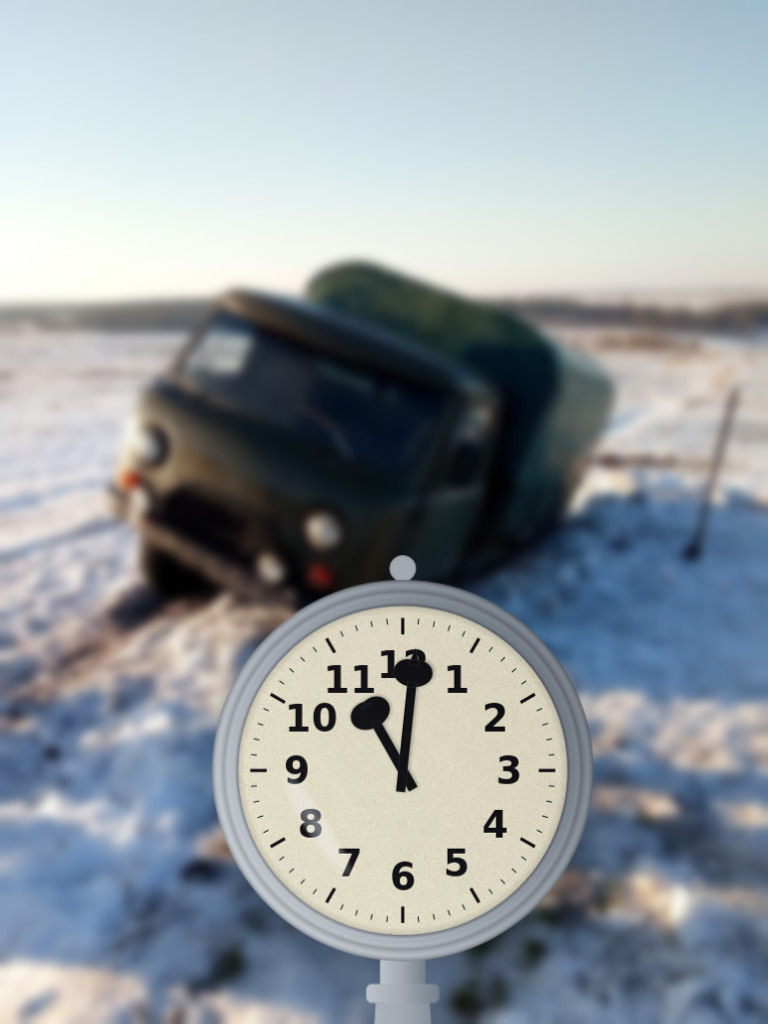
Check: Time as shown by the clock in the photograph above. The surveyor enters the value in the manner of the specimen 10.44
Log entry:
11.01
